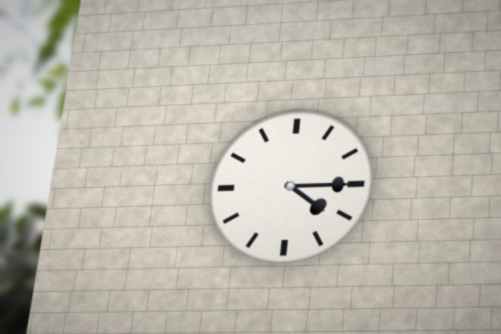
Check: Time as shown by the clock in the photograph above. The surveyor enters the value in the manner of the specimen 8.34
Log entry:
4.15
